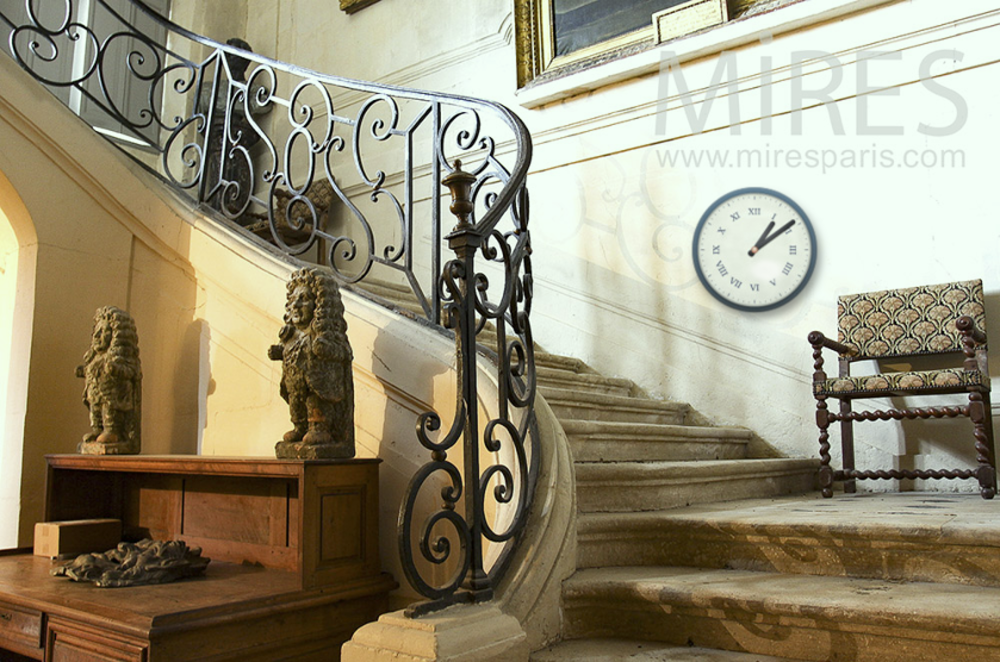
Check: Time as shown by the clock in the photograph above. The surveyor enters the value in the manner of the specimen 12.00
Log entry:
1.09
